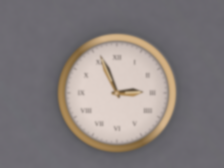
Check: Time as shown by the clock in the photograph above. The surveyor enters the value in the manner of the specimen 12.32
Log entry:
2.56
